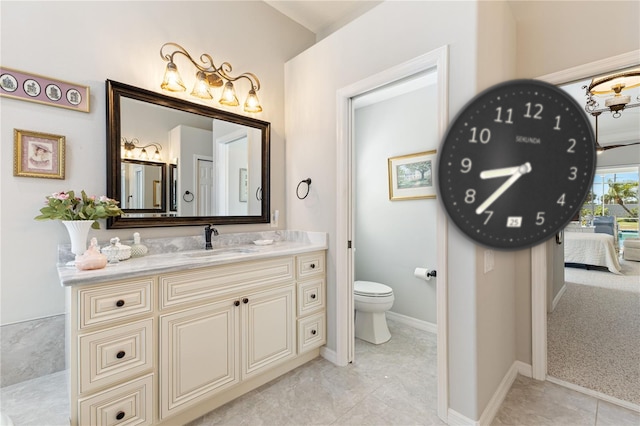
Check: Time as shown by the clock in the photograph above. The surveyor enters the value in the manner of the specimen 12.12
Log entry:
8.37
